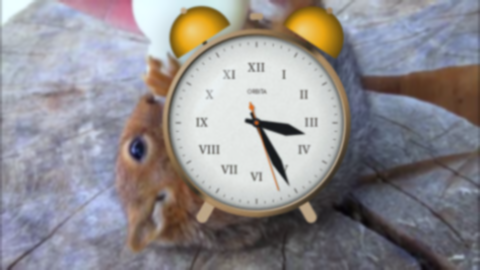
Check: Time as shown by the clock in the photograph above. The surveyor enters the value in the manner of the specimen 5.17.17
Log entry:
3.25.27
